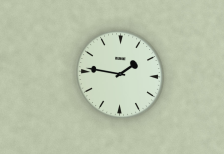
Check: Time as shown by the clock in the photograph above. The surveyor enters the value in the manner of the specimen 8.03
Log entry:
1.46
